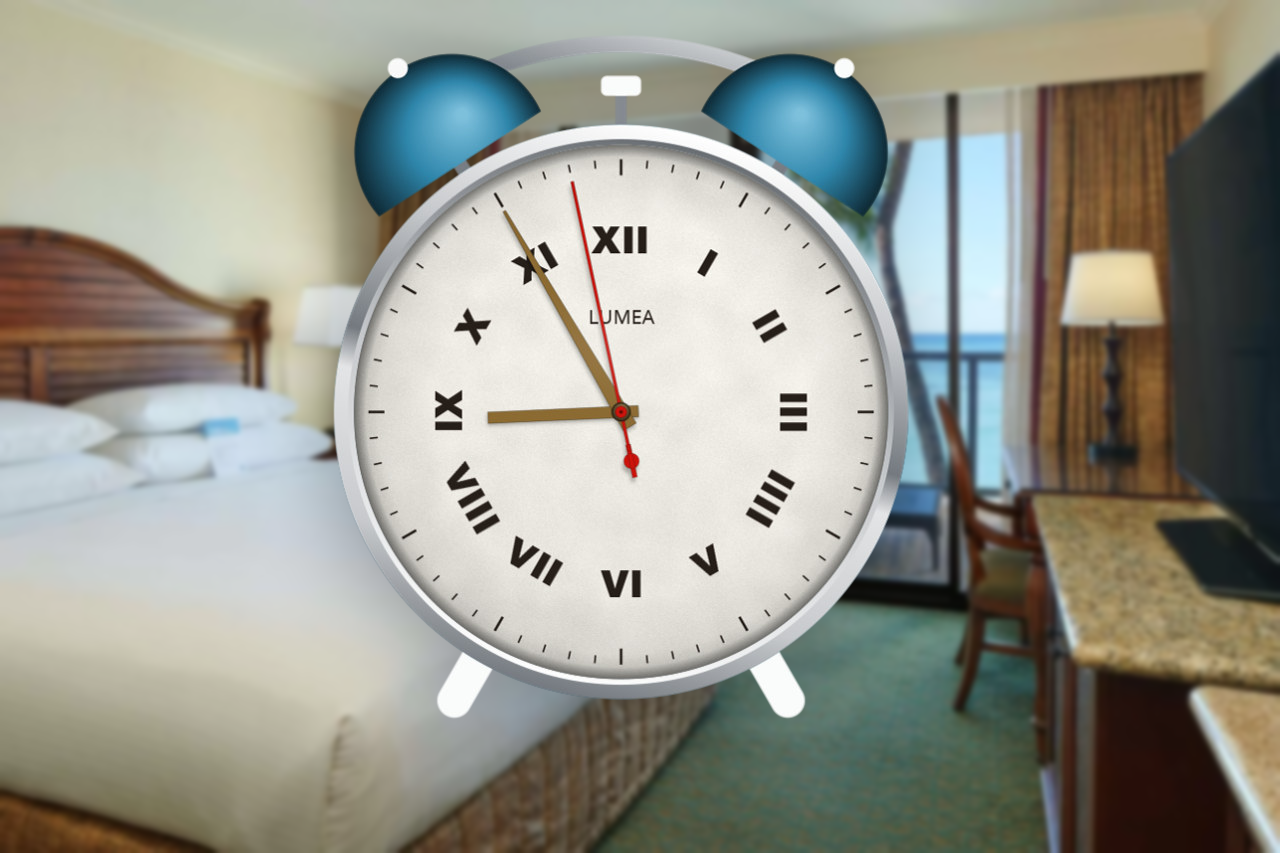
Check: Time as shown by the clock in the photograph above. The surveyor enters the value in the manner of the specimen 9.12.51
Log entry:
8.54.58
